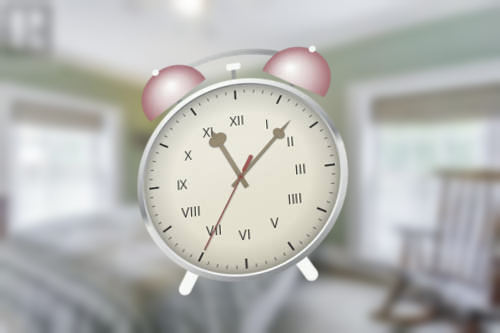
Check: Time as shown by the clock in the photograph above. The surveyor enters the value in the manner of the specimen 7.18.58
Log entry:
11.07.35
